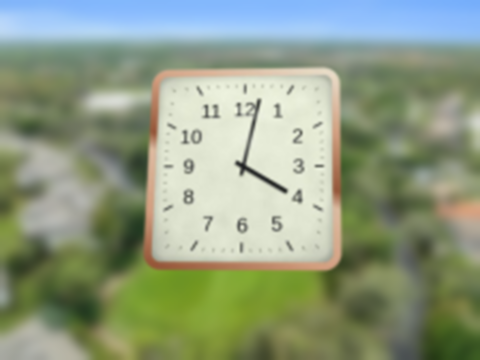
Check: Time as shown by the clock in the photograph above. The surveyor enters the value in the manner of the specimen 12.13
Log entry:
4.02
